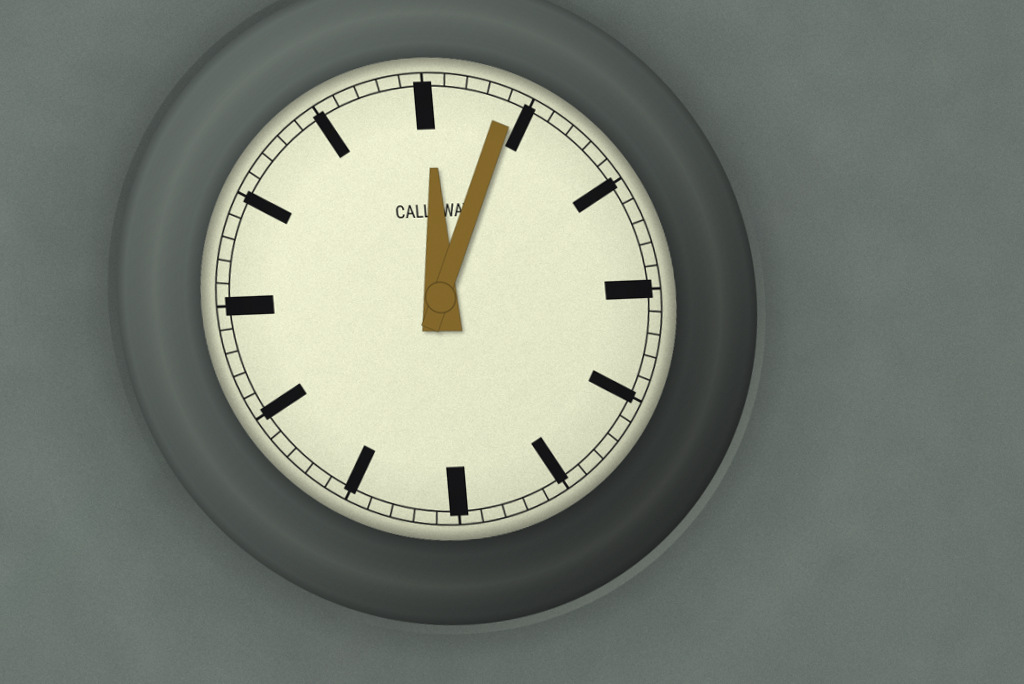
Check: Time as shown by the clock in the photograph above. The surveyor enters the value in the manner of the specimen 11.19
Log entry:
12.04
